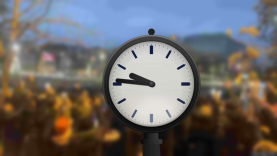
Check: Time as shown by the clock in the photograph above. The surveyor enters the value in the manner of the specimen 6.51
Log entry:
9.46
